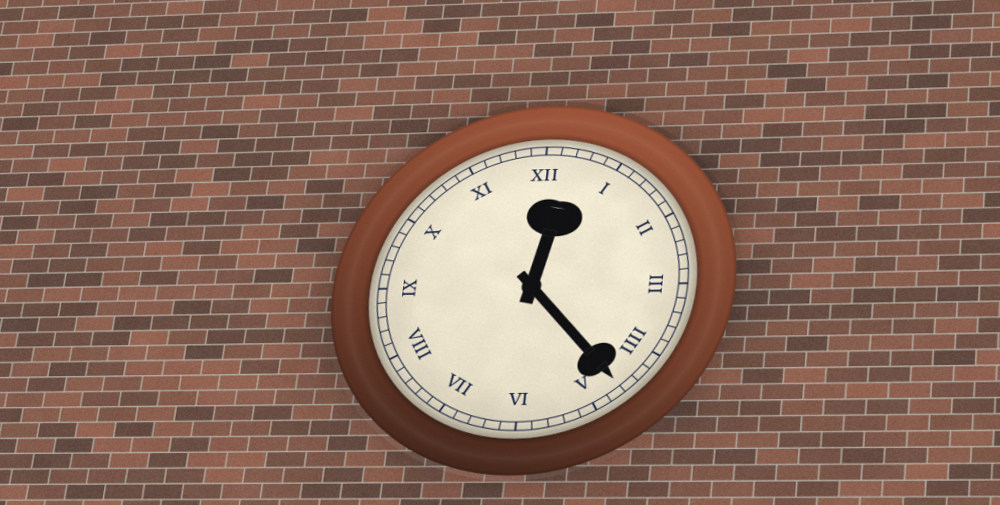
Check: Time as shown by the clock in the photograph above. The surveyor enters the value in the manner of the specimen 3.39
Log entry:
12.23
